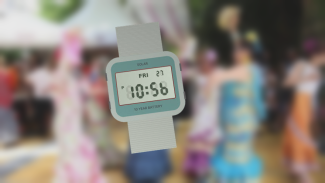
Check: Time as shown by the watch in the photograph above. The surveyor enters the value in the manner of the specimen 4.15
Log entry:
10.56
